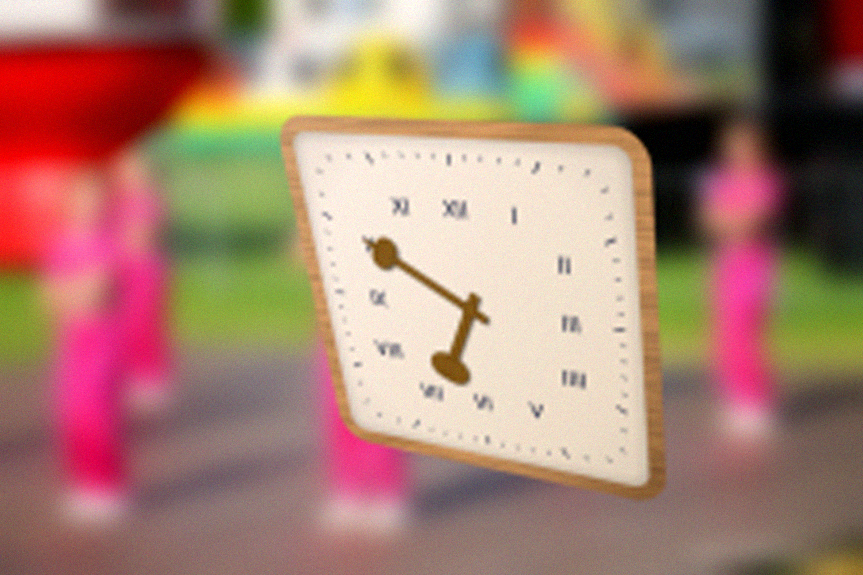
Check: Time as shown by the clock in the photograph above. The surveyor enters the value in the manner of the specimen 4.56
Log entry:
6.50
